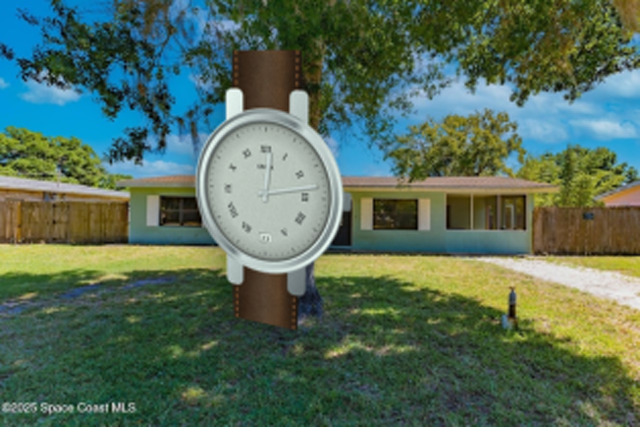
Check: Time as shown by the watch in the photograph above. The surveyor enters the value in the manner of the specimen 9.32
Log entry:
12.13
